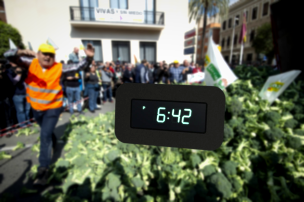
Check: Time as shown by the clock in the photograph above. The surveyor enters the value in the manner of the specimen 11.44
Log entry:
6.42
